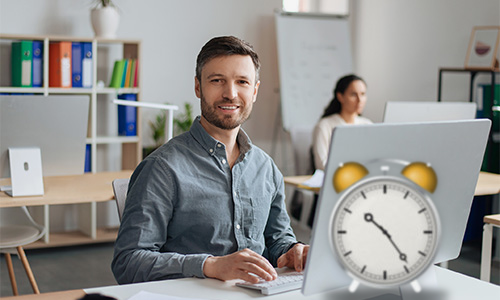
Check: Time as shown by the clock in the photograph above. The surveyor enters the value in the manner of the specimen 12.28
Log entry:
10.24
